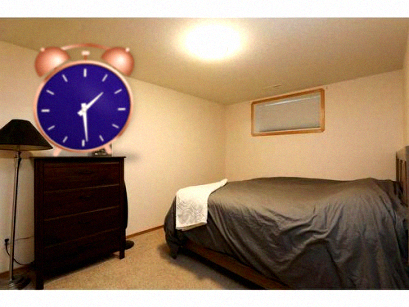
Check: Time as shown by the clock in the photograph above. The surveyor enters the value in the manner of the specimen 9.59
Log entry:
1.29
